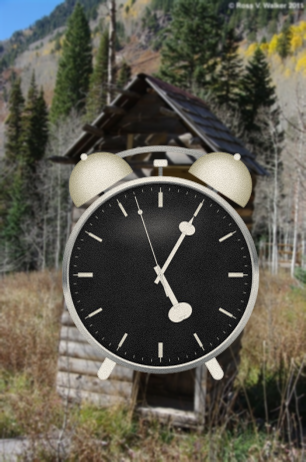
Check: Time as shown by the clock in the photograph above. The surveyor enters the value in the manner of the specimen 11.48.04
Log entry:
5.04.57
